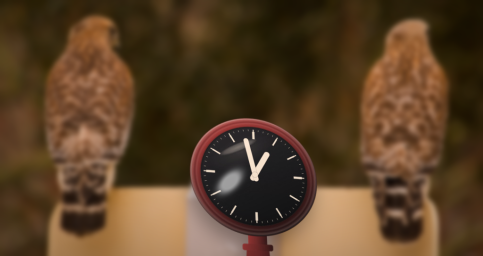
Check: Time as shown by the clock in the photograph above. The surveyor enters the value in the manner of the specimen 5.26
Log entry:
12.58
